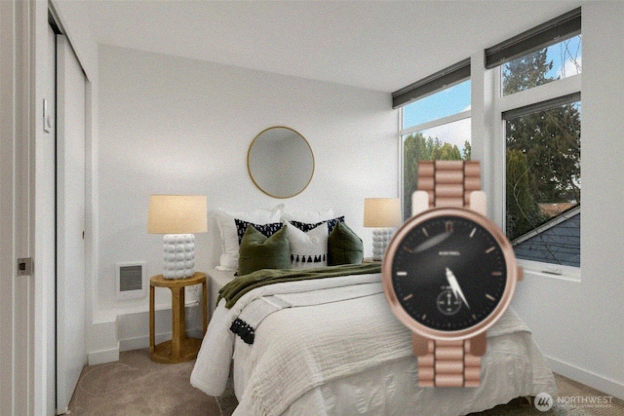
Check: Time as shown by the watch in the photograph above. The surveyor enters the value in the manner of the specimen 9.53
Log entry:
5.25
